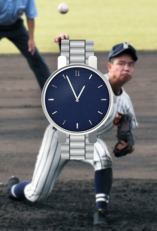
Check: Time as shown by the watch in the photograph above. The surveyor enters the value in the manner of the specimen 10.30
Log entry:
12.56
